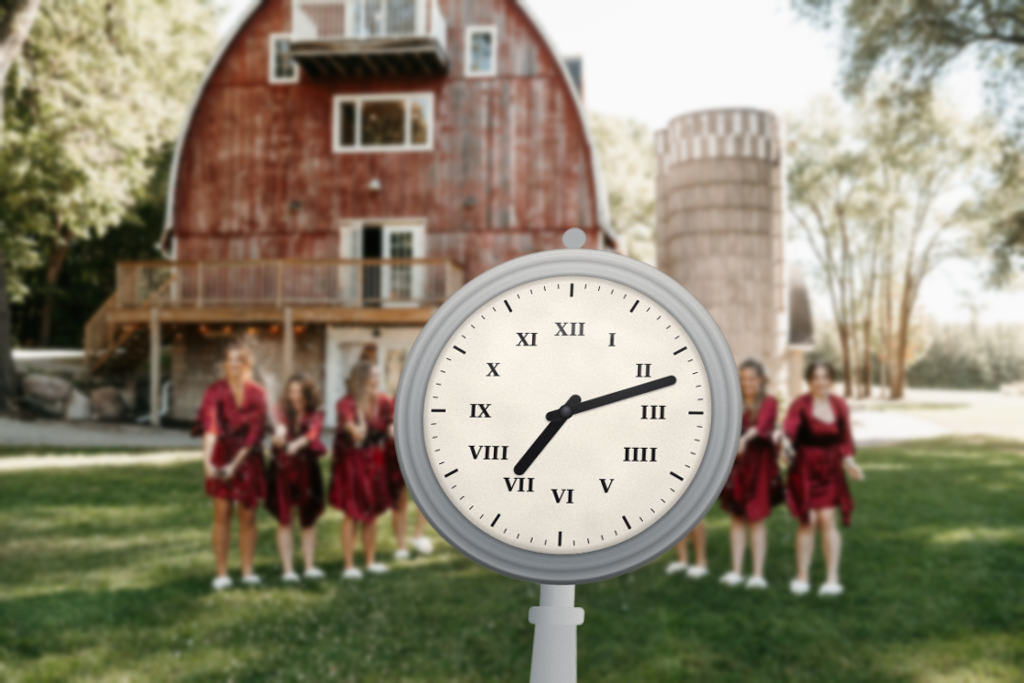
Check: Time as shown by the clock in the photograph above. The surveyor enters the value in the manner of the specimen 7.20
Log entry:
7.12
